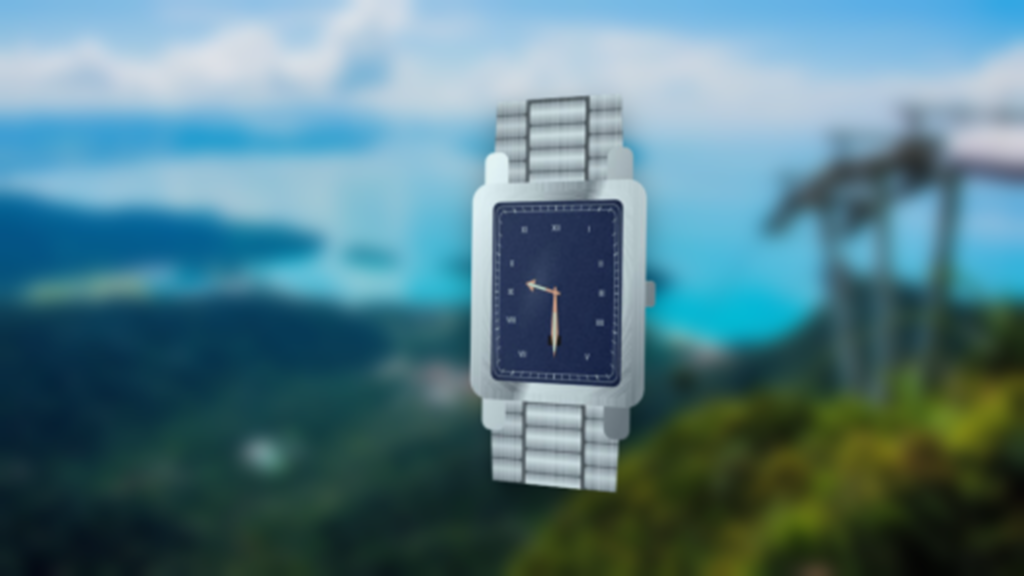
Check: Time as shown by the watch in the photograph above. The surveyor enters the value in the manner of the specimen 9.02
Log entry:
9.30
